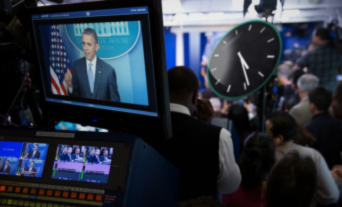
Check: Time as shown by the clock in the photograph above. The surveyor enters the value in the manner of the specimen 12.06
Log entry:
4.24
